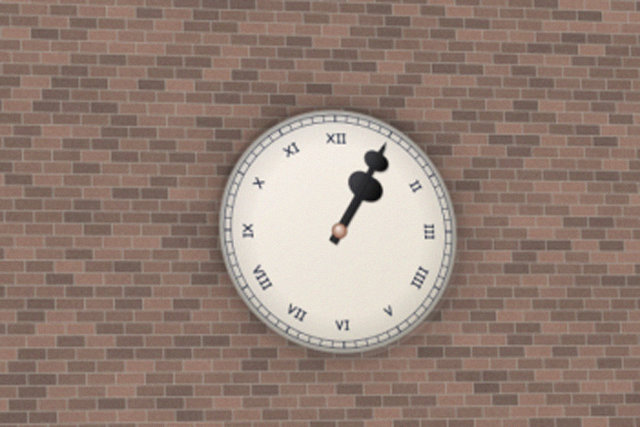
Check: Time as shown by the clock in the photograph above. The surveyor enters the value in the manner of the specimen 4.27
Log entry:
1.05
